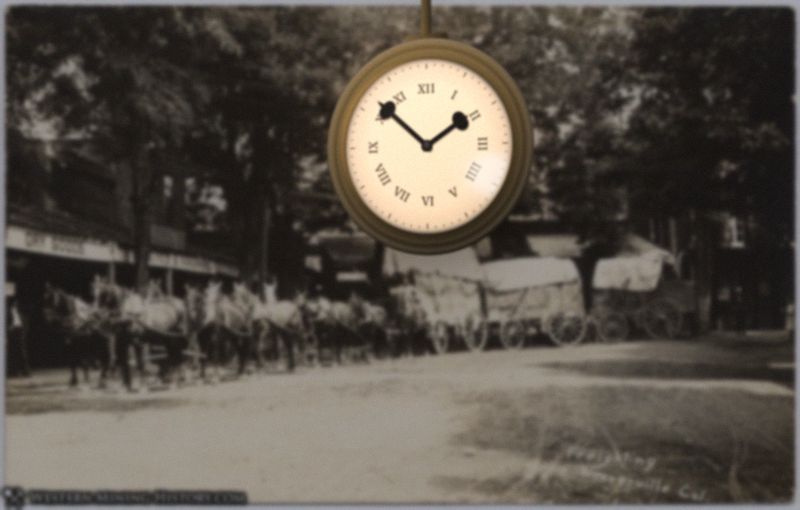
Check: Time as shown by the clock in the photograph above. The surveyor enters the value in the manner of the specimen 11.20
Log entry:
1.52
